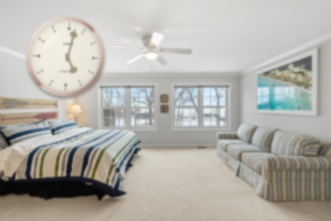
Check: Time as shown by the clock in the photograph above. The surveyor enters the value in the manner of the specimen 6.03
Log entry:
5.02
